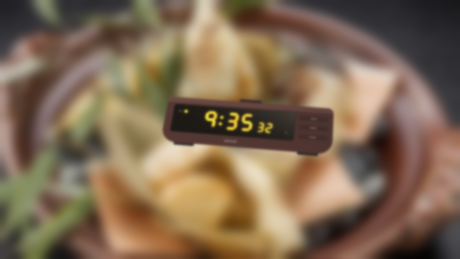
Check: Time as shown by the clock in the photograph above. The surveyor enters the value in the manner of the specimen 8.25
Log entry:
9.35
